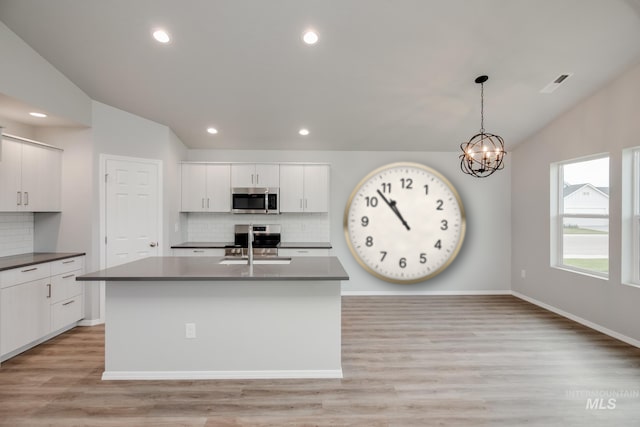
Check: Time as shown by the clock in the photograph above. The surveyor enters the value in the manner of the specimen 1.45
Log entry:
10.53
